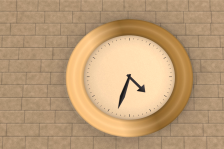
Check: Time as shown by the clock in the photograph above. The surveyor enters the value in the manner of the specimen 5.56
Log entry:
4.33
